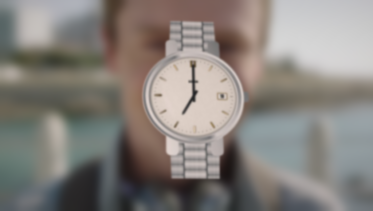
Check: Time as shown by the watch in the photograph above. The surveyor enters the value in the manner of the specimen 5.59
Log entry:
7.00
